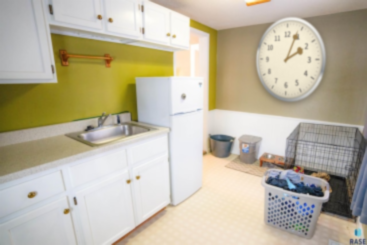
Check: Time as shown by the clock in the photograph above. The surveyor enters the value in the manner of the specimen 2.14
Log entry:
2.04
